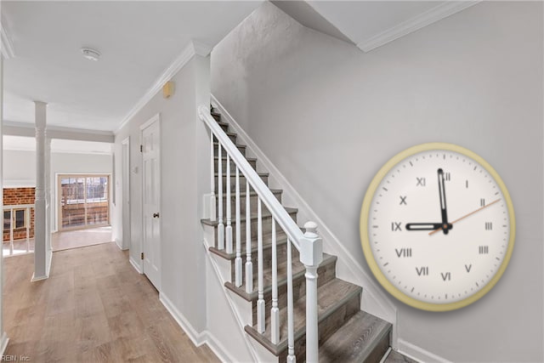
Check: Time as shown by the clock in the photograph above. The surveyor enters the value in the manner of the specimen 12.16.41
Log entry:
8.59.11
